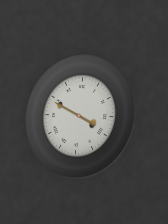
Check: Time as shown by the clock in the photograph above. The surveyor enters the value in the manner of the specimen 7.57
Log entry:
3.49
